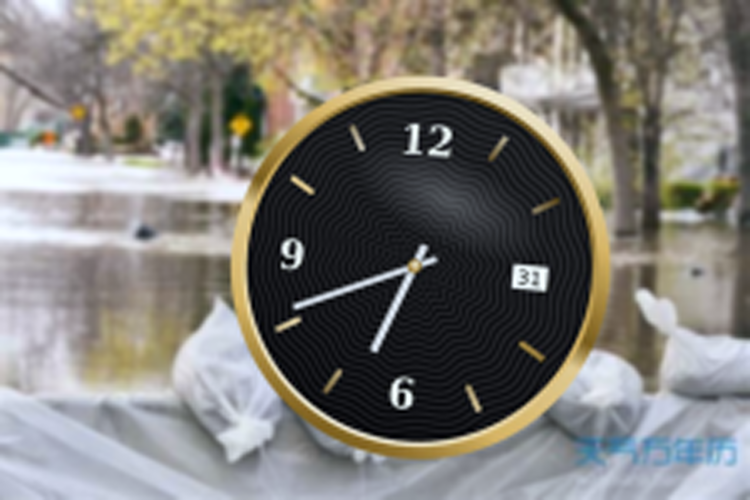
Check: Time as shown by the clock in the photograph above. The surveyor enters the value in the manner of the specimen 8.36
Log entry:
6.41
